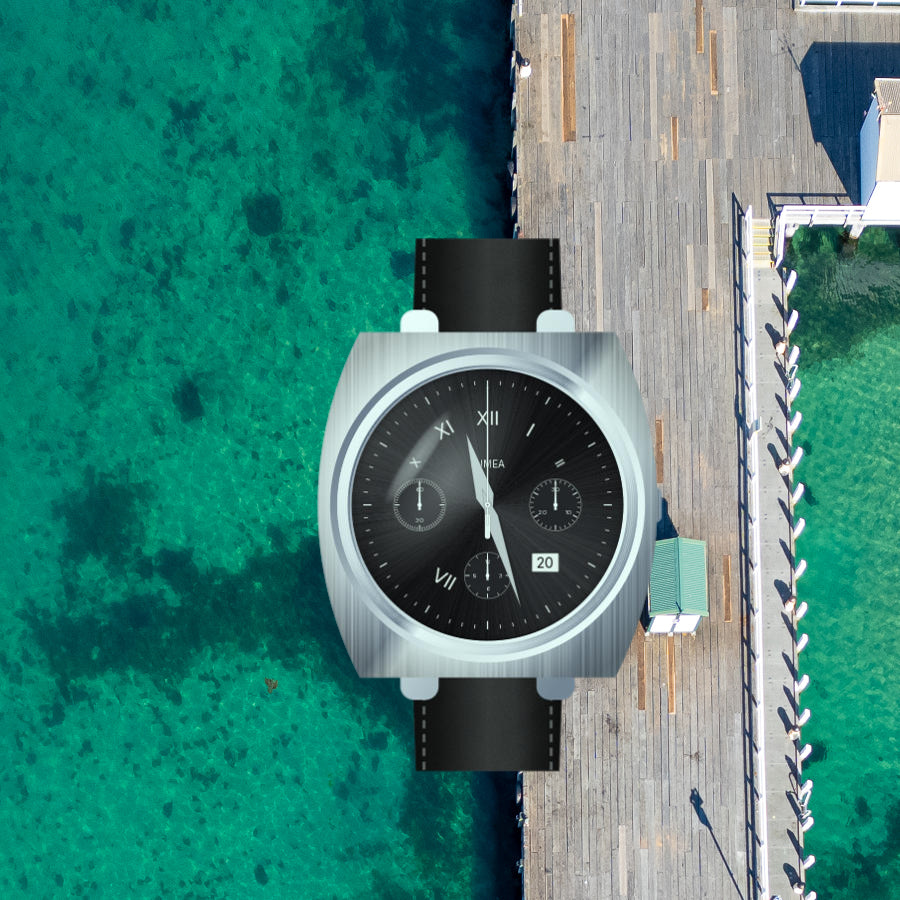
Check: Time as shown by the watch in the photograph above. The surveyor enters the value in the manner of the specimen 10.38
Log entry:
11.27
